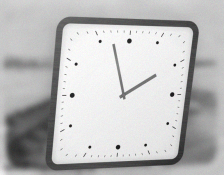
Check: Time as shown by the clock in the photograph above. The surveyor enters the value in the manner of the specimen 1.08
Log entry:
1.57
